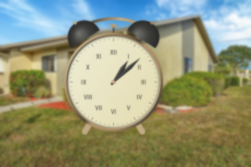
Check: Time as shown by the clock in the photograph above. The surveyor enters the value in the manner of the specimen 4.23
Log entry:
1.08
